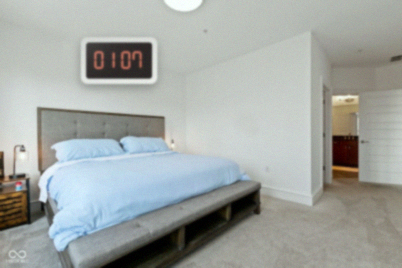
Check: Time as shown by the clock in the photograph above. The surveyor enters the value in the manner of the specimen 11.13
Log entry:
1.07
